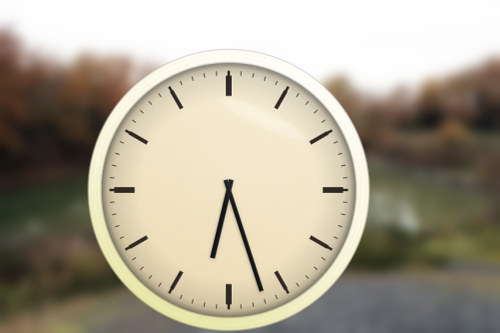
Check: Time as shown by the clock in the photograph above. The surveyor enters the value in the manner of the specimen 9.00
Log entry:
6.27
